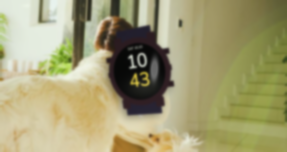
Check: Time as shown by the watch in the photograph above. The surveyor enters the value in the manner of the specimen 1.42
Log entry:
10.43
